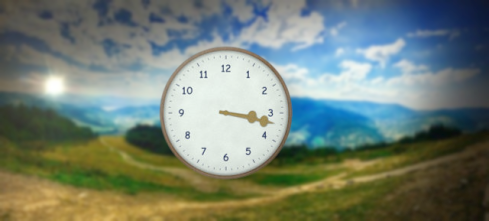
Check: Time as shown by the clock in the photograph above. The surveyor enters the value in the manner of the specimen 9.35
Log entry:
3.17
